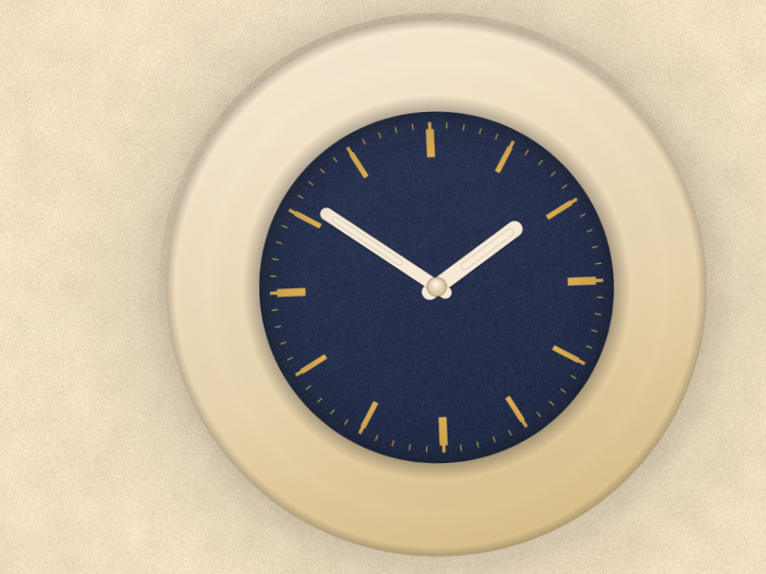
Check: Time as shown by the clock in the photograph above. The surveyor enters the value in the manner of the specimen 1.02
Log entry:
1.51
